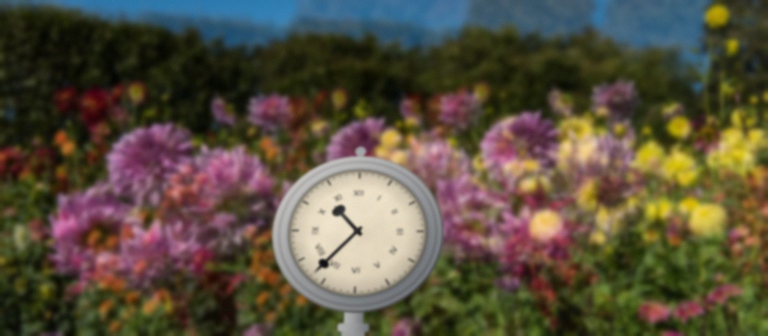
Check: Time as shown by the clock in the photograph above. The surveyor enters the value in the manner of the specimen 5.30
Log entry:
10.37
